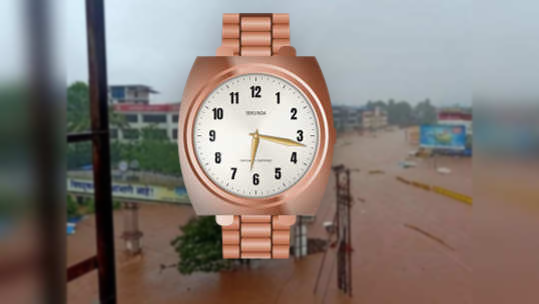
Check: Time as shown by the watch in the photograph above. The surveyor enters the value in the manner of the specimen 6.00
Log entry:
6.17
